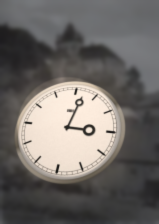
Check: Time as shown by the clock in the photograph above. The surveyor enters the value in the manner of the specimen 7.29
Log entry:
3.02
